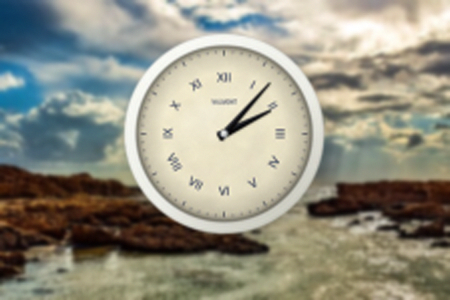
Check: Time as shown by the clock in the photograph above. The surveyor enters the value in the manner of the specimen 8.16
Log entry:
2.07
